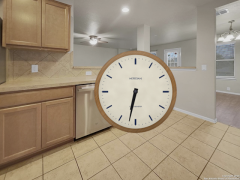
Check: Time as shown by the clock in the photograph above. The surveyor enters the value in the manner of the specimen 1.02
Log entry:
6.32
